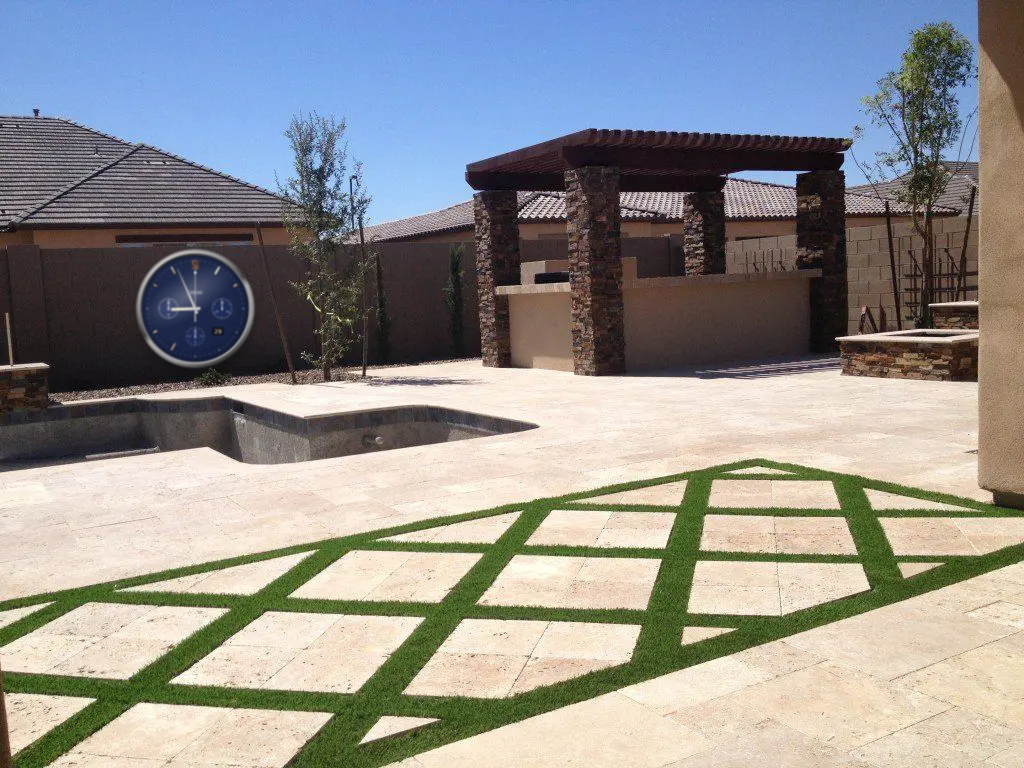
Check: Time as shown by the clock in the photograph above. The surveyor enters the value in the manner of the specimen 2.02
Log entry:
8.56
